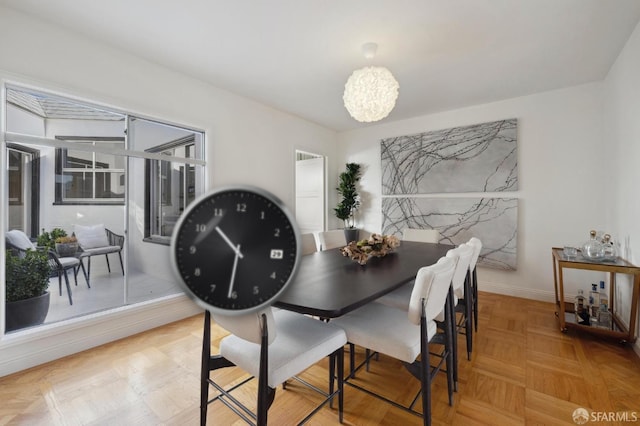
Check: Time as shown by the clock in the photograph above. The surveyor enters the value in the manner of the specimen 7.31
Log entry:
10.31
